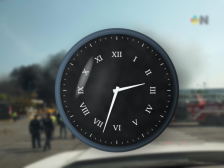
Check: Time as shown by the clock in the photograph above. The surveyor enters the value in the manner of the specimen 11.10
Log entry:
2.33
